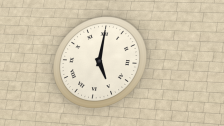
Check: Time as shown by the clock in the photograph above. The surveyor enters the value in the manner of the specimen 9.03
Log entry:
5.00
